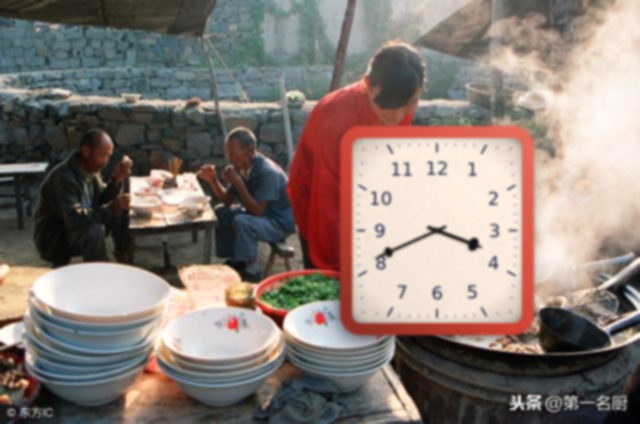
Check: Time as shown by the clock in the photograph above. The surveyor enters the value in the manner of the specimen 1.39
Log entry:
3.41
